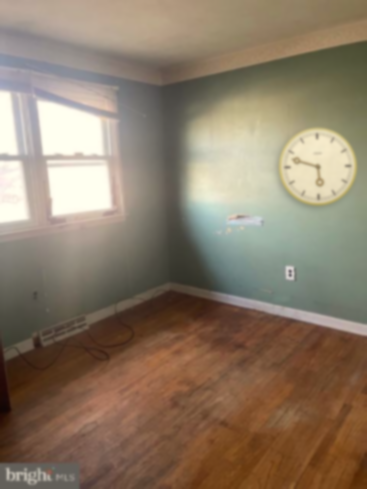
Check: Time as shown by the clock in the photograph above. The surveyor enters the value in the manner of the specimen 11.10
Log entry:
5.48
